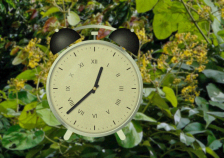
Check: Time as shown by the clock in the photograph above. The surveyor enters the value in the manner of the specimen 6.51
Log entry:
12.38
